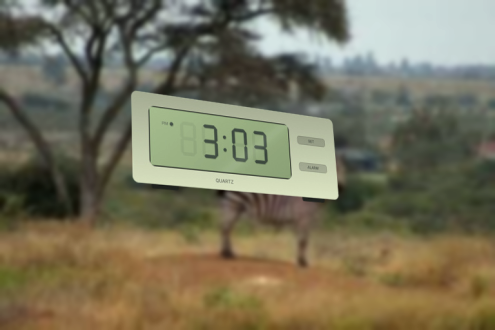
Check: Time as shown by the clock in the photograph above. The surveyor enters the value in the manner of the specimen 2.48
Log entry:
3.03
